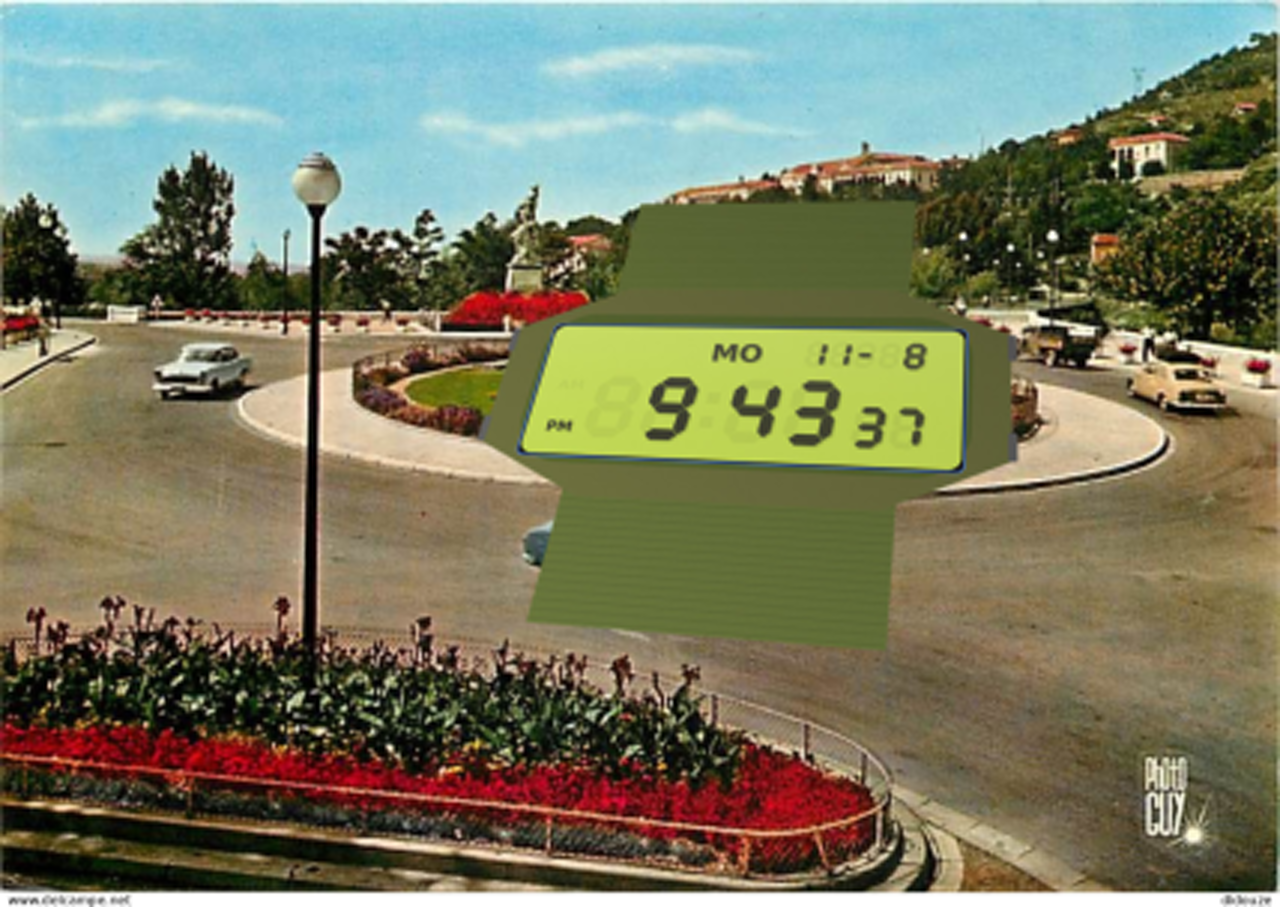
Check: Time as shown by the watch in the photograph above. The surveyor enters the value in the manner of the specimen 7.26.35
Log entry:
9.43.37
